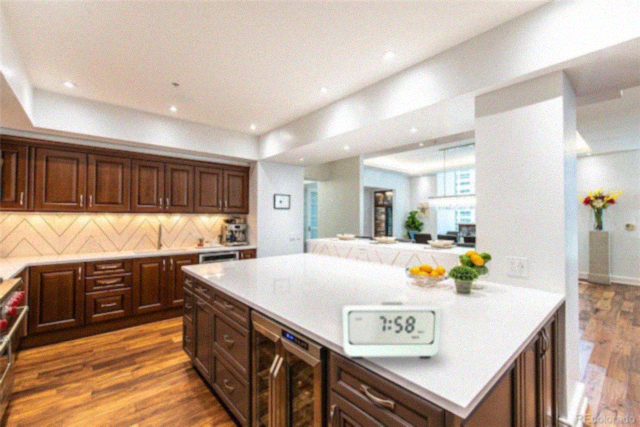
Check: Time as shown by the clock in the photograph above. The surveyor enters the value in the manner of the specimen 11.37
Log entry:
7.58
